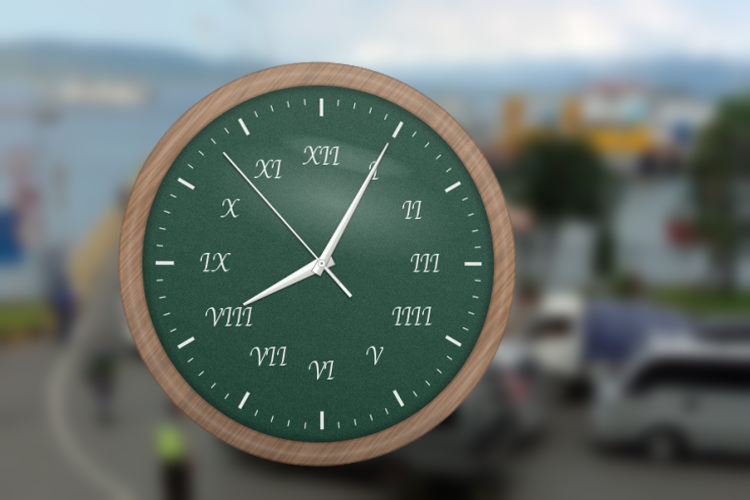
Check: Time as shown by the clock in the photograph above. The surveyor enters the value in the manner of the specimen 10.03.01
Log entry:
8.04.53
